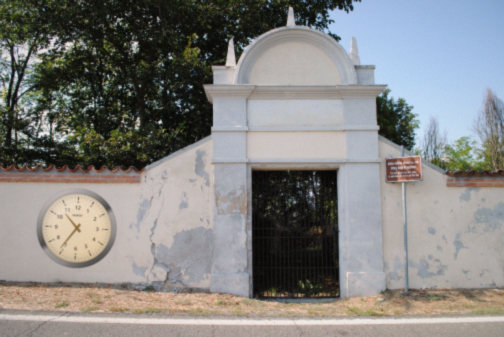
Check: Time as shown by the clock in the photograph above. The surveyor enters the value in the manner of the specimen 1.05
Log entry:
10.36
